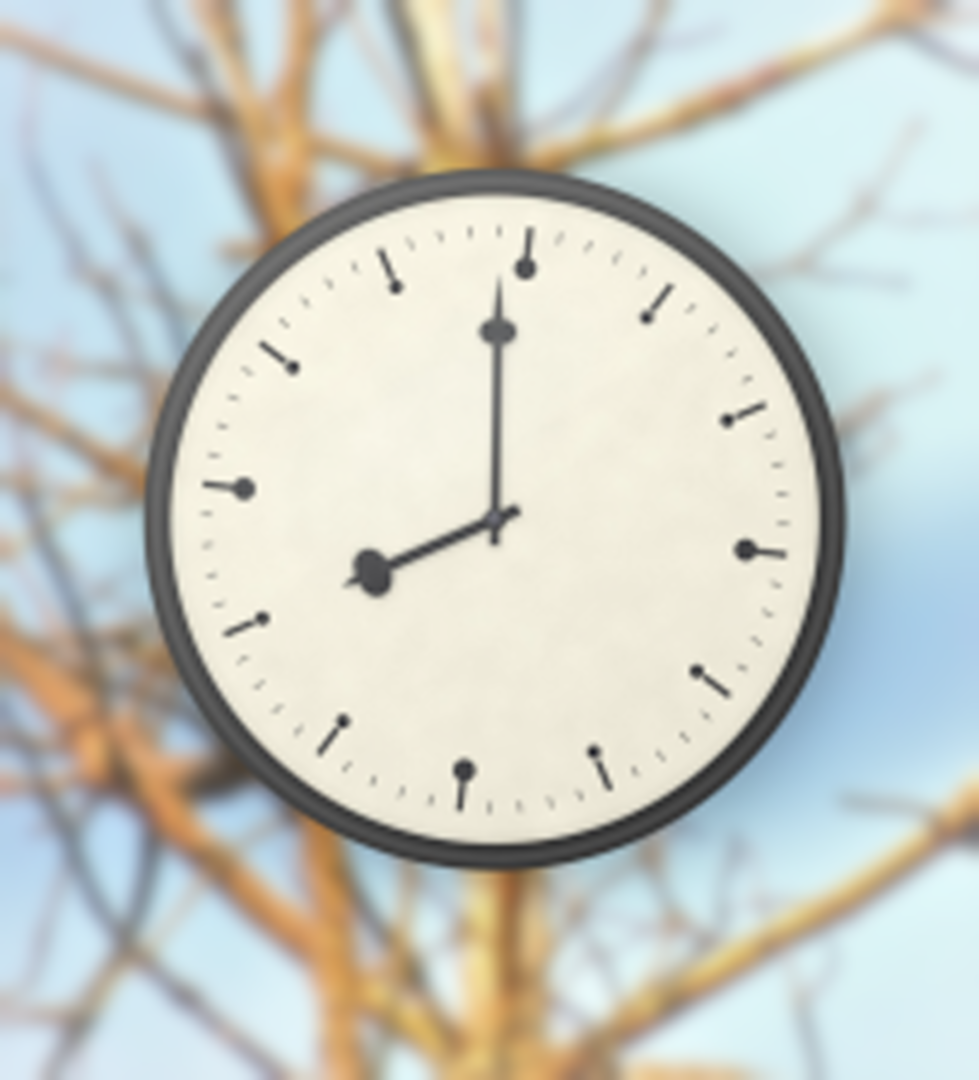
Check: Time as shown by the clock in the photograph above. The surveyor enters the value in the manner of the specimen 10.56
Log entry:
7.59
